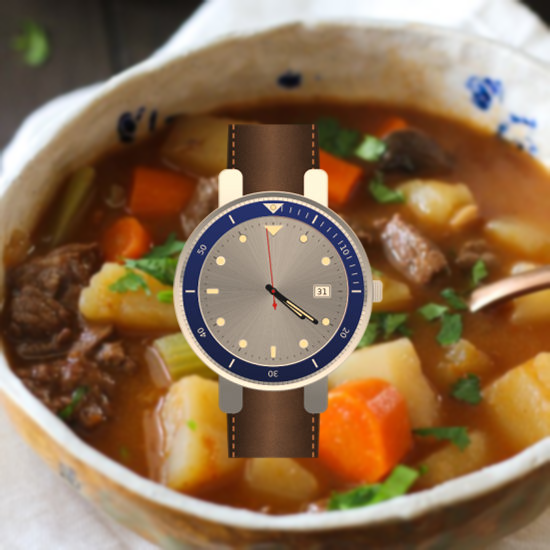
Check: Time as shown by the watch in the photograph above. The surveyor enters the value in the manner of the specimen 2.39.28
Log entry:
4.20.59
